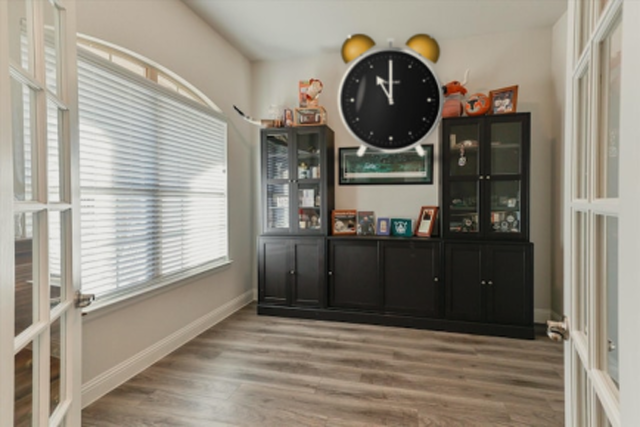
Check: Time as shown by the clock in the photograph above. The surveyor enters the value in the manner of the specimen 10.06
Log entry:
11.00
